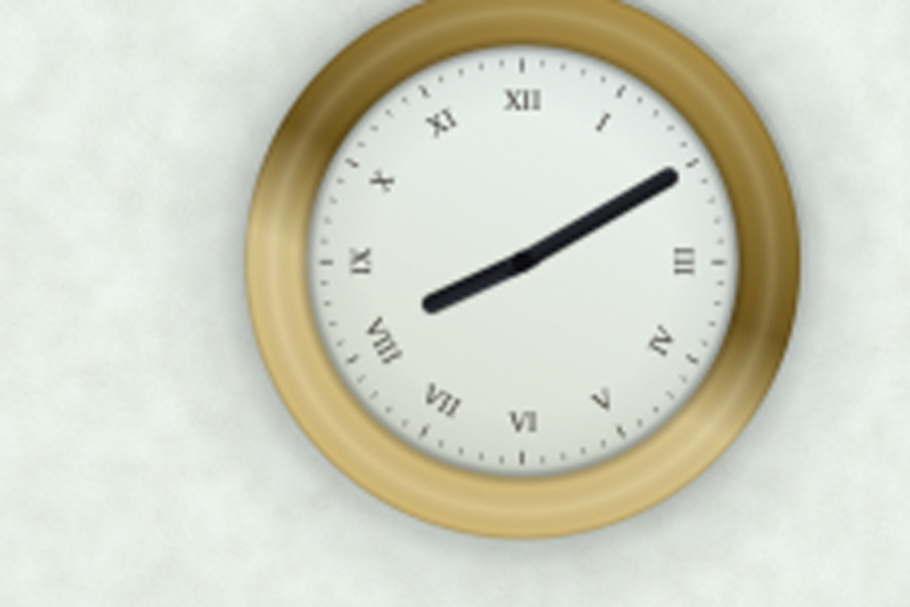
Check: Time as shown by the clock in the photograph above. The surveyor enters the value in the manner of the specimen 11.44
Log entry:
8.10
